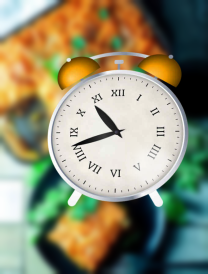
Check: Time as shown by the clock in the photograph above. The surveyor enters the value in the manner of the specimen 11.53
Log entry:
10.42
